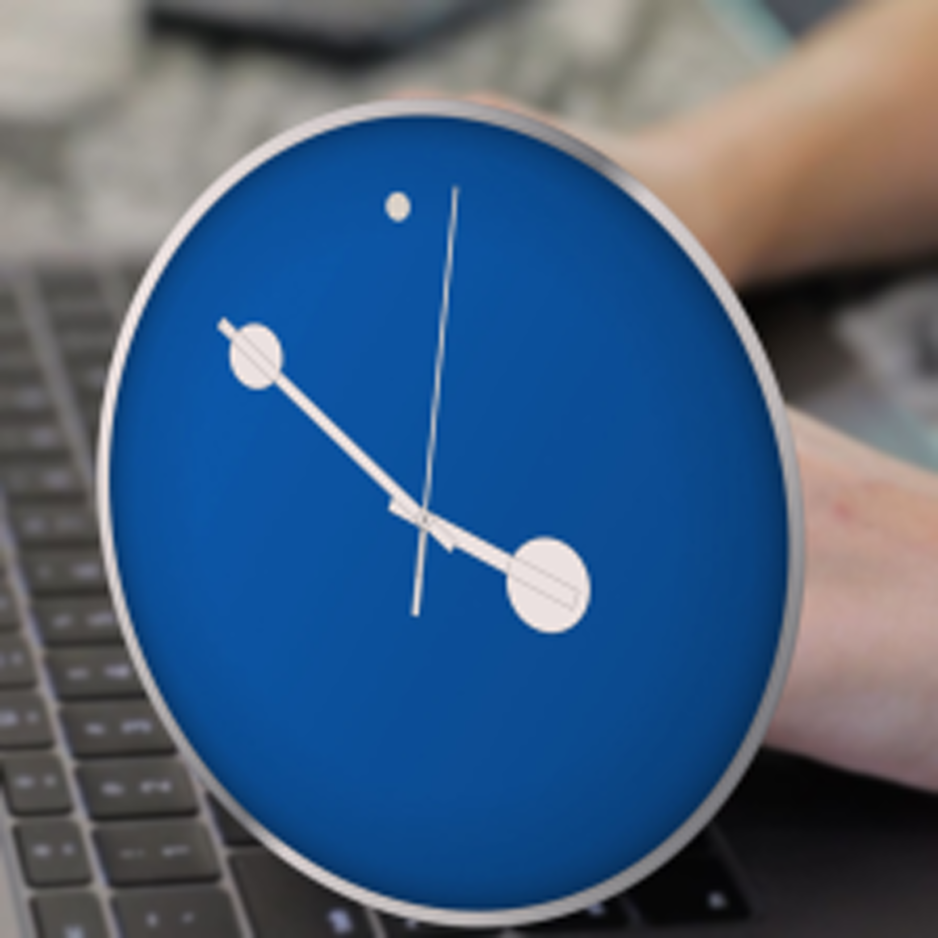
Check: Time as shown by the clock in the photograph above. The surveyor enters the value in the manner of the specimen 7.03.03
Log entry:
3.52.02
